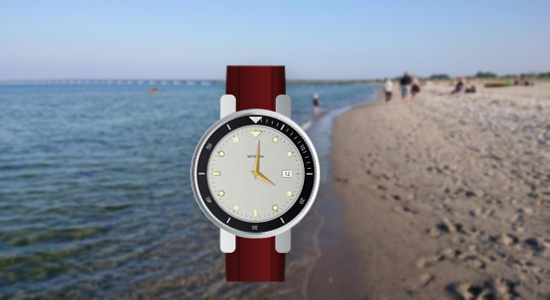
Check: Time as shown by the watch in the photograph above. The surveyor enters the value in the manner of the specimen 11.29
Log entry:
4.01
